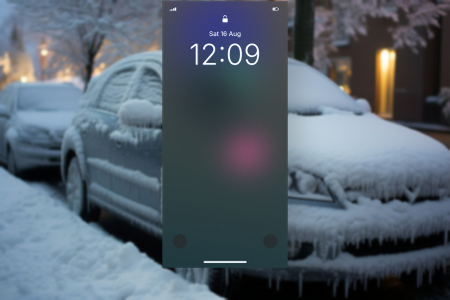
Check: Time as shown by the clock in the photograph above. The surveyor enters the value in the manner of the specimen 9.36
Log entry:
12.09
